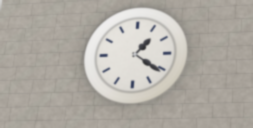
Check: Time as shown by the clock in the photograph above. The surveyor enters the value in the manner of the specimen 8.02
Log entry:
1.21
